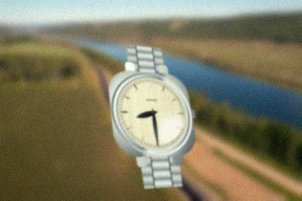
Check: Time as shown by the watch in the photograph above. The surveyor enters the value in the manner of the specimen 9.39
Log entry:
8.30
